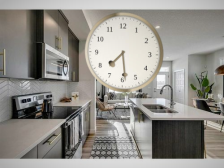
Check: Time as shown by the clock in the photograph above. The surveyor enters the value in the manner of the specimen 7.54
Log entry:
7.29
